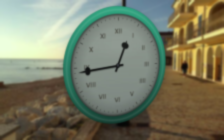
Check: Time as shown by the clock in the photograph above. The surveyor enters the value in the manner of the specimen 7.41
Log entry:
12.44
